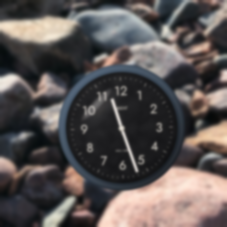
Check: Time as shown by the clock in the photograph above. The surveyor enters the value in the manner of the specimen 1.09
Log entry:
11.27
